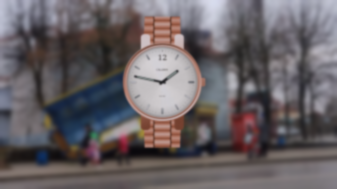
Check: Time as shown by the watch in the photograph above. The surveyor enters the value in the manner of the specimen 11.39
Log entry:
1.47
